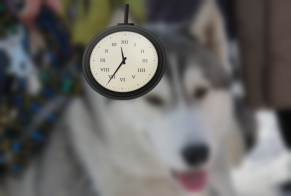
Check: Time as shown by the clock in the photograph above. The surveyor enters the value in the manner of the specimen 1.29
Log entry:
11.35
